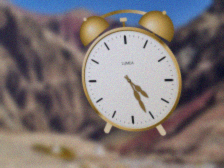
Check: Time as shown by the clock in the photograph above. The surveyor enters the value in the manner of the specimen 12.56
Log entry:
4.26
